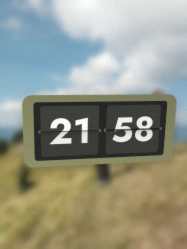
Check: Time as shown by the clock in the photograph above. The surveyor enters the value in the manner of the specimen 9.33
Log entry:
21.58
